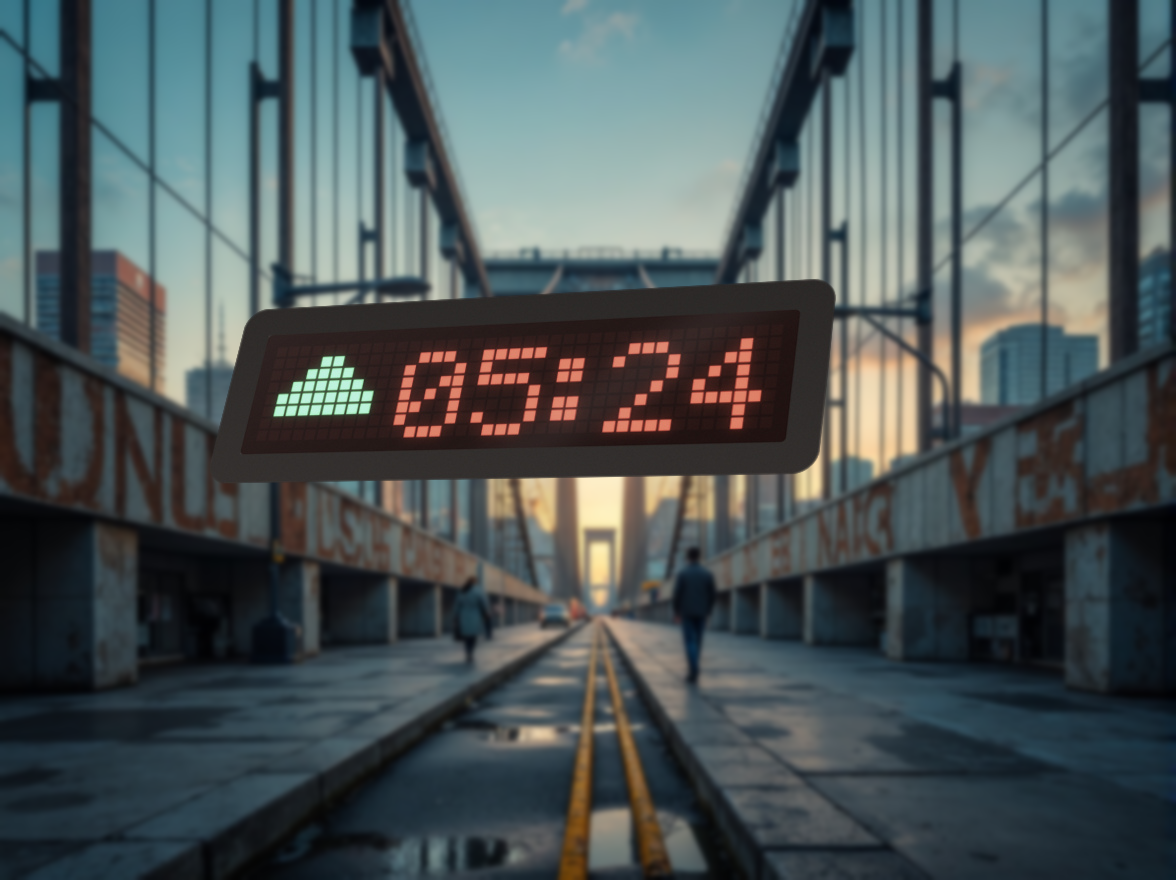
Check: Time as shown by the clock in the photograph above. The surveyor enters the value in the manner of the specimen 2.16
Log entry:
5.24
